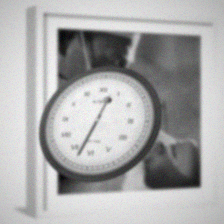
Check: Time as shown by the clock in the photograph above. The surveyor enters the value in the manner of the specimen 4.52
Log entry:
12.33
